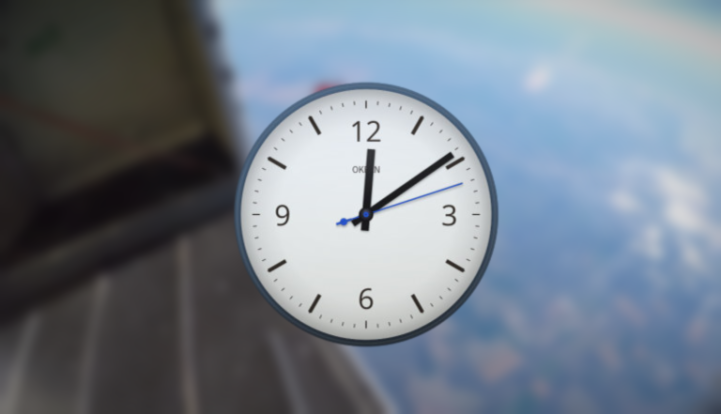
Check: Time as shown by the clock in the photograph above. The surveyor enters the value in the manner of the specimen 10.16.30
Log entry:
12.09.12
